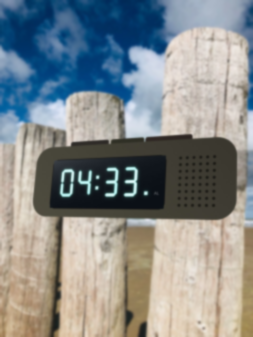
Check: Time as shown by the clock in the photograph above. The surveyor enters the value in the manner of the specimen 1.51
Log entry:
4.33
